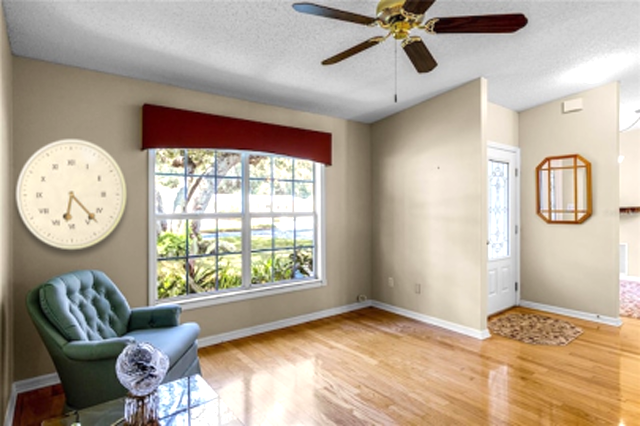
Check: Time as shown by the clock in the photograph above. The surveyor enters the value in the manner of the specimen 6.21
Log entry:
6.23
